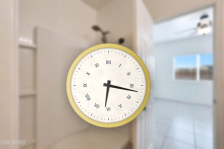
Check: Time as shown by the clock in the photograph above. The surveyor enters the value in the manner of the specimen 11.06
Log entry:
6.17
